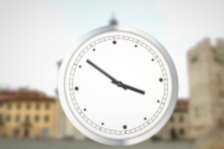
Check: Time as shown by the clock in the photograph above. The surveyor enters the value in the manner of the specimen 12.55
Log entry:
3.52
